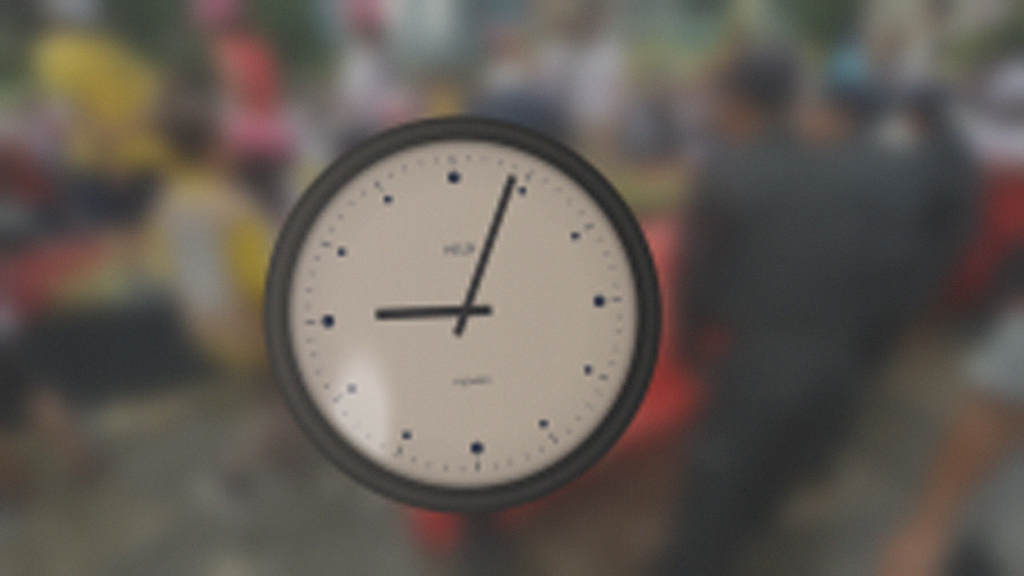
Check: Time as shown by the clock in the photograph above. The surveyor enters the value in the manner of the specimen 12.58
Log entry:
9.04
